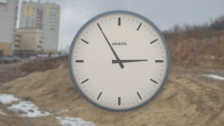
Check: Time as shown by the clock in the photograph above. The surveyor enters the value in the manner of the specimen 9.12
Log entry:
2.55
